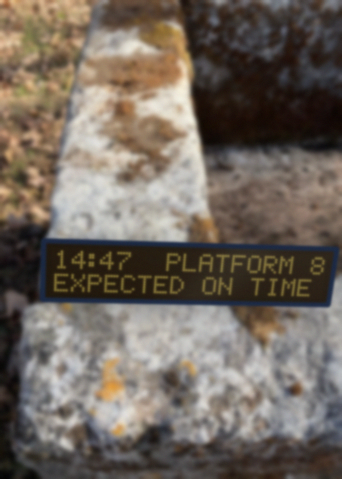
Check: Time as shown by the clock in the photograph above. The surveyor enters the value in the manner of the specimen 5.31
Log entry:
14.47
